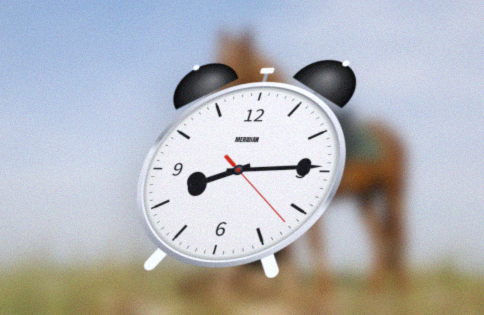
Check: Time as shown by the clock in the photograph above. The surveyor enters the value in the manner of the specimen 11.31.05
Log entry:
8.14.22
